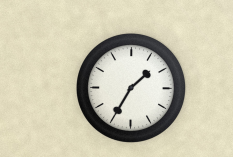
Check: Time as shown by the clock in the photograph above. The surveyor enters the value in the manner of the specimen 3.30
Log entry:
1.35
